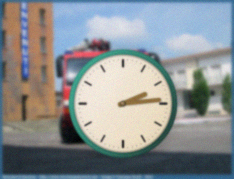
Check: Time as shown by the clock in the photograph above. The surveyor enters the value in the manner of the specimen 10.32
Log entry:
2.14
